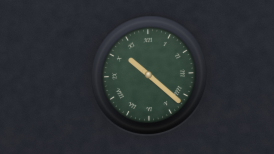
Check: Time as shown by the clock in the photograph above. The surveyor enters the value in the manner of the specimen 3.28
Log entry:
10.22
